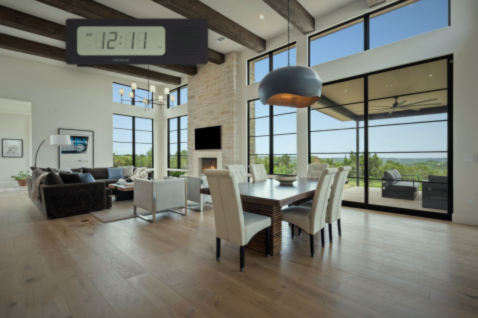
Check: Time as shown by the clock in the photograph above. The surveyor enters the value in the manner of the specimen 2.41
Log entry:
12.11
